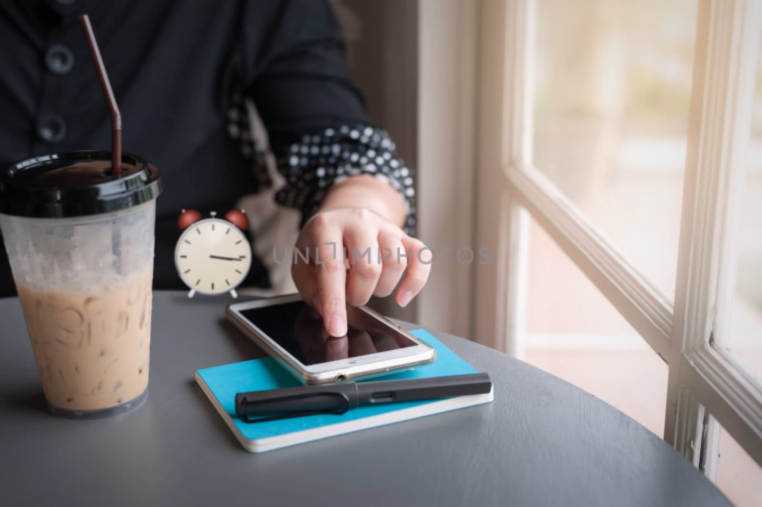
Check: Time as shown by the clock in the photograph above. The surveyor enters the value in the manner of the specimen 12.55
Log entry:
3.16
